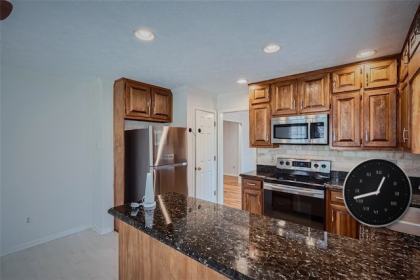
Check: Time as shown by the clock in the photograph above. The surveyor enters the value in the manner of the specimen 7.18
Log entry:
12.42
